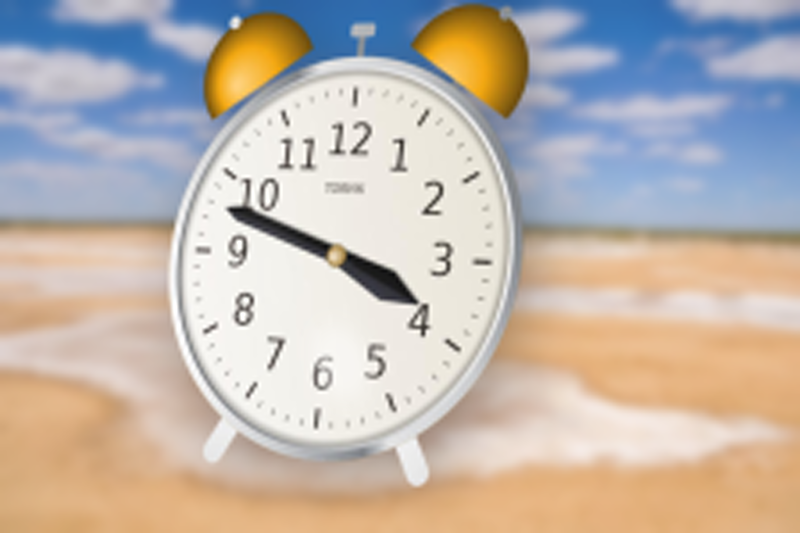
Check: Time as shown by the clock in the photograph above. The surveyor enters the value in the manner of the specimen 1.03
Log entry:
3.48
